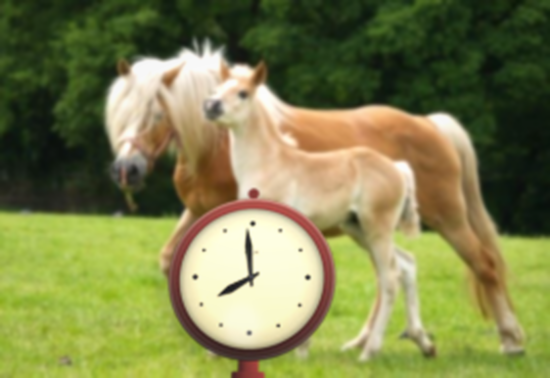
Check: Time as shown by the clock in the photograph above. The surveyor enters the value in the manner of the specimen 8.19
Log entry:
7.59
